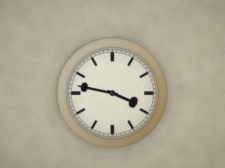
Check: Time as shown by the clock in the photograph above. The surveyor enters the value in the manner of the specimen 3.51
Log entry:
3.47
